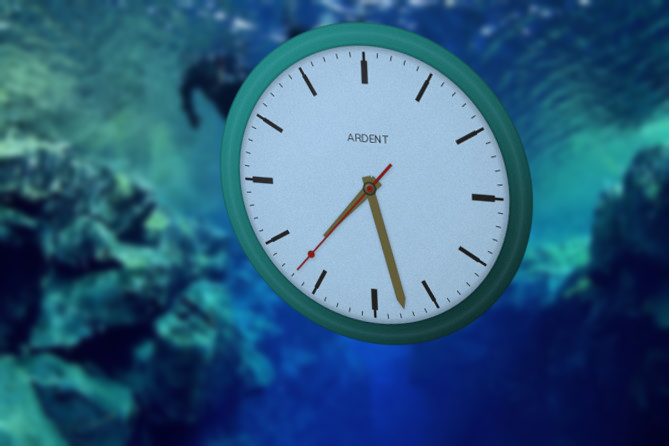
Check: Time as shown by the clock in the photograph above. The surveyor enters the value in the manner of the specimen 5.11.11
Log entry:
7.27.37
